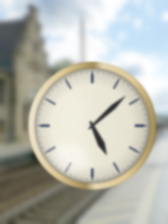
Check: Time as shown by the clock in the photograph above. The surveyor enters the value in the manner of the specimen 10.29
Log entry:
5.08
